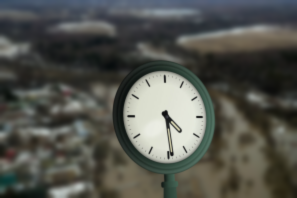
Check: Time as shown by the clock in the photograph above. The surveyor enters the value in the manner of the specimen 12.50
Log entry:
4.29
